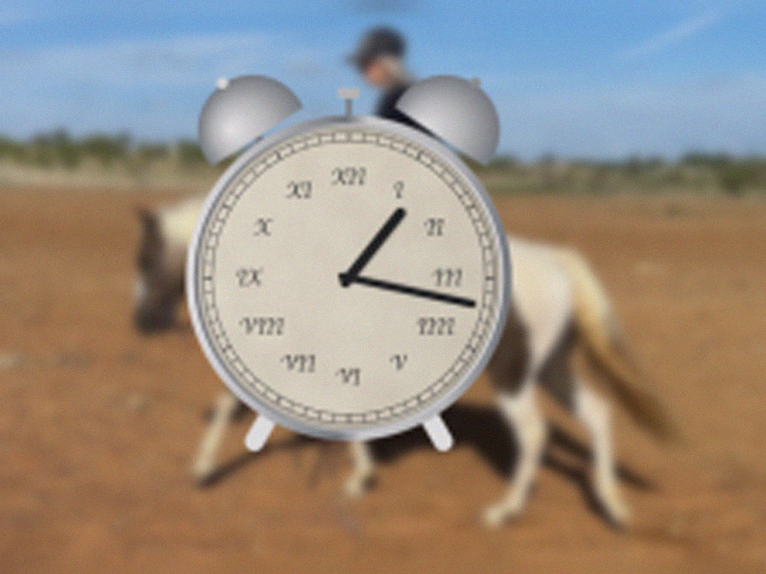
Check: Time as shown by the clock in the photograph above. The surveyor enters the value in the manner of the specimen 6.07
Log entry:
1.17
